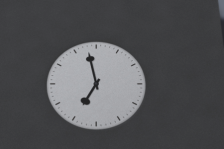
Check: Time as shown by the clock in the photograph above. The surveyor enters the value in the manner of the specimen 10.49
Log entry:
6.58
